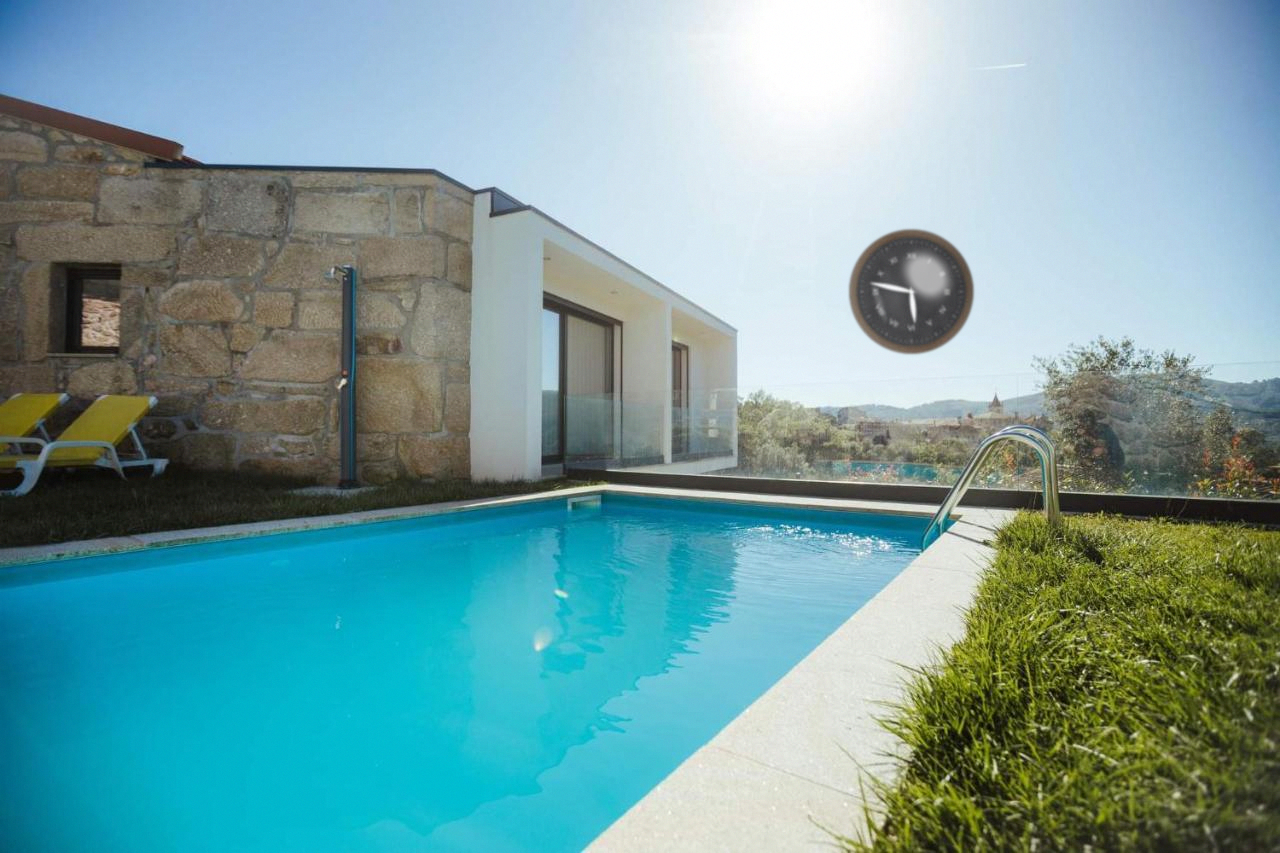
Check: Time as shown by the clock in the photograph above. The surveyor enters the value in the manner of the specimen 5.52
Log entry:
5.47
